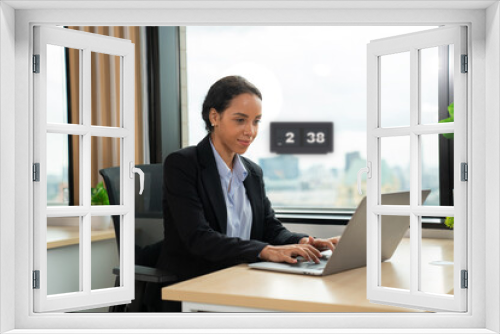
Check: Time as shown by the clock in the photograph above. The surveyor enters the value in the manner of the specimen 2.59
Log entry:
2.38
